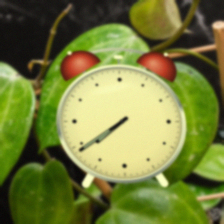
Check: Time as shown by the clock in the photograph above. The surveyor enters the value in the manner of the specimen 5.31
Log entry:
7.39
